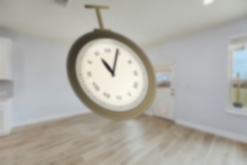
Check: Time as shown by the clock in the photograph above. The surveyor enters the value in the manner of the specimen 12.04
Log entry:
11.04
